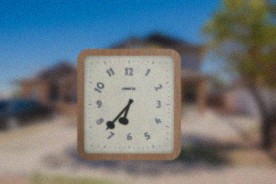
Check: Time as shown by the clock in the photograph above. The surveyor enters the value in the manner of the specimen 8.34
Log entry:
6.37
